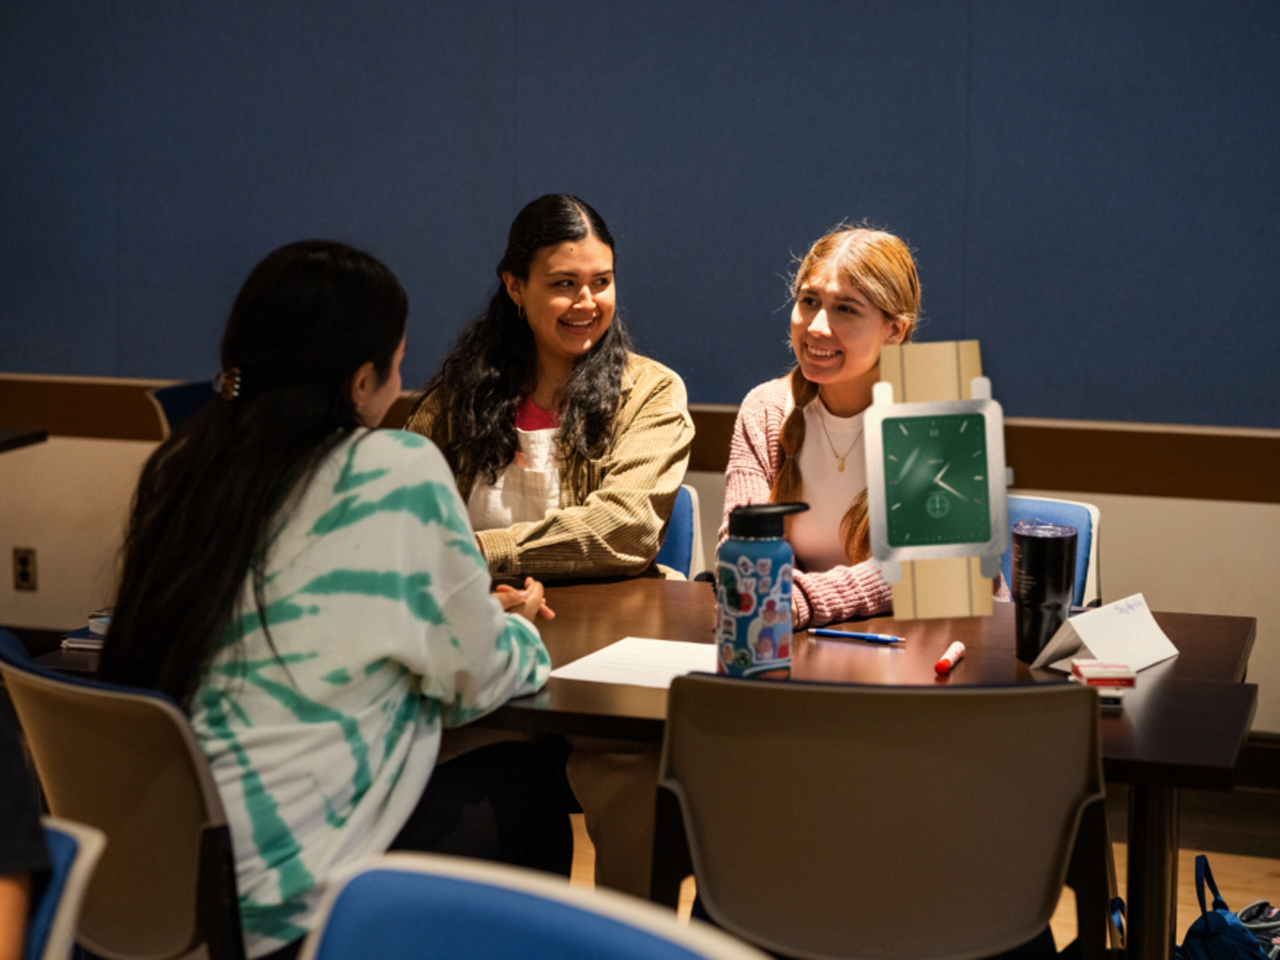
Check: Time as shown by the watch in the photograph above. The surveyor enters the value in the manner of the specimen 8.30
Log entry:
1.21
